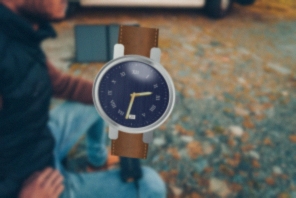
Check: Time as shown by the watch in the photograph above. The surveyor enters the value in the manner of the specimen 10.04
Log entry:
2.32
